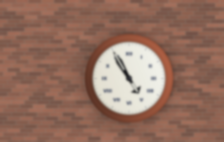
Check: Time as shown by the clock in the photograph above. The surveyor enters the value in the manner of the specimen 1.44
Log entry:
4.55
